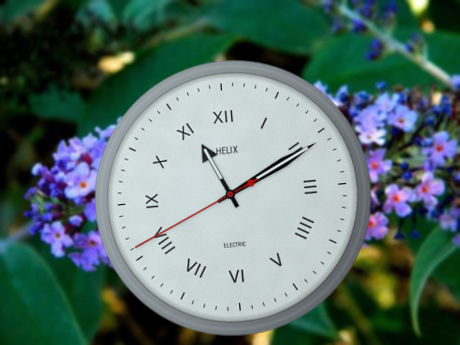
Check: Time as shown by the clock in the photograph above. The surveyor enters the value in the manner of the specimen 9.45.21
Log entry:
11.10.41
